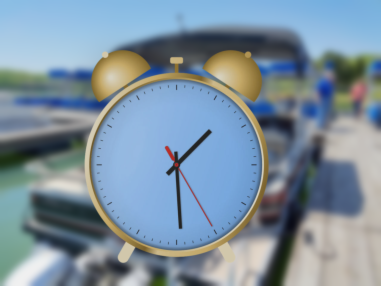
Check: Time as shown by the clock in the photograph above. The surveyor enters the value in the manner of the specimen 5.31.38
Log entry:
1.29.25
